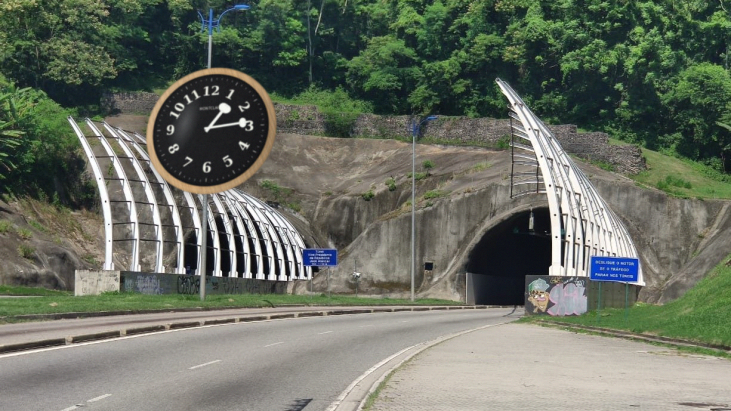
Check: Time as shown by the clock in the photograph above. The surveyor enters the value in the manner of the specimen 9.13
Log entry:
1.14
